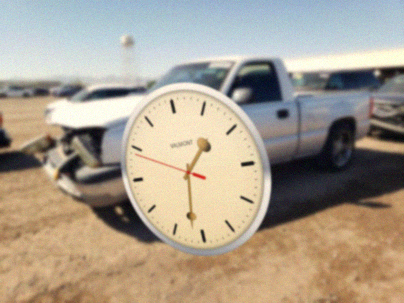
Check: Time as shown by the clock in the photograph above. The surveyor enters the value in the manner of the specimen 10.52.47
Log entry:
1.31.49
